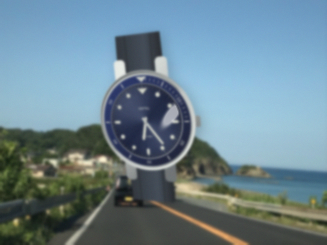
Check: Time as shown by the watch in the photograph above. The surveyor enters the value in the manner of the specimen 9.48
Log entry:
6.24
